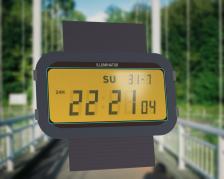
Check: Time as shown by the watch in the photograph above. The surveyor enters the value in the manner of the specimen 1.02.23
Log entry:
22.21.04
